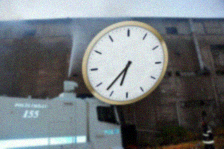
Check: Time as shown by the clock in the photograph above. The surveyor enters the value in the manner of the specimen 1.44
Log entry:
6.37
